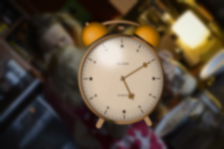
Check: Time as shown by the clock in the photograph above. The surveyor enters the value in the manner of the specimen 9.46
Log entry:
5.10
